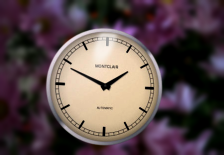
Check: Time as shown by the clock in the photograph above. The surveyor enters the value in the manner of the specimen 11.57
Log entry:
1.49
